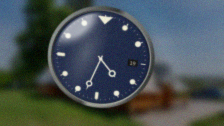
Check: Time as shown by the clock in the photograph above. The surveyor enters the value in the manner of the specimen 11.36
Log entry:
4.33
